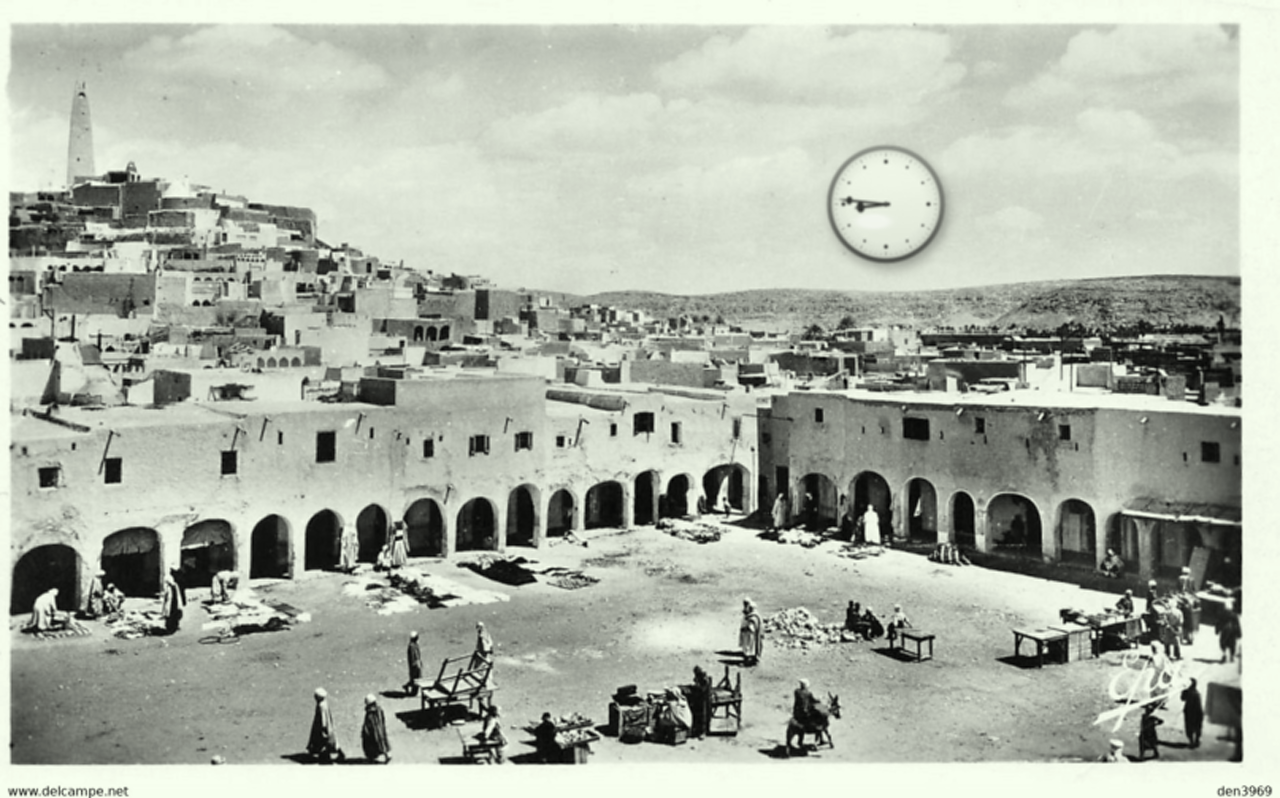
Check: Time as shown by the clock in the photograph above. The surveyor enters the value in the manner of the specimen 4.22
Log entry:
8.46
